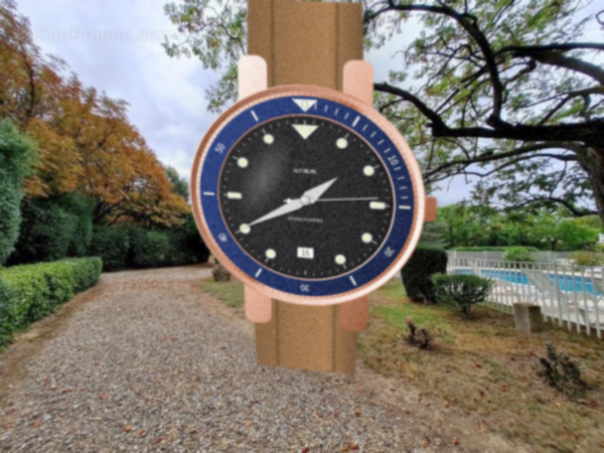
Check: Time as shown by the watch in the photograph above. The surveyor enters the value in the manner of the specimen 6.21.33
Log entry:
1.40.14
